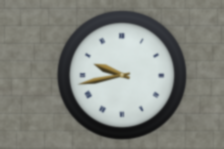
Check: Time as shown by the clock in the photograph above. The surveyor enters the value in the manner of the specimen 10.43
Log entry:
9.43
